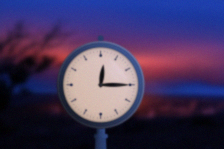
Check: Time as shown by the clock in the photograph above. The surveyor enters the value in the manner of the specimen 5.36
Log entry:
12.15
